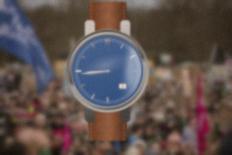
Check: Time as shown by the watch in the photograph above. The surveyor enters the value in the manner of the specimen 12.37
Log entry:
8.44
